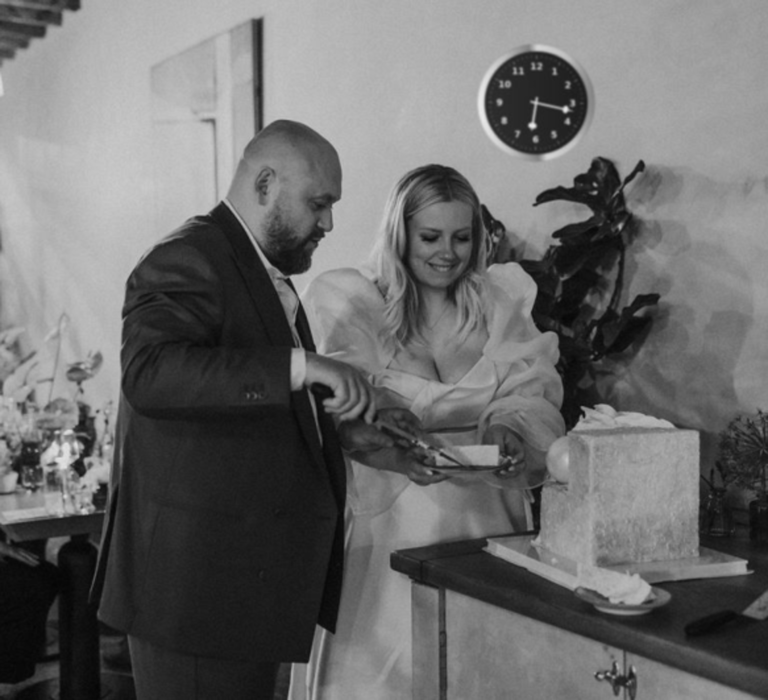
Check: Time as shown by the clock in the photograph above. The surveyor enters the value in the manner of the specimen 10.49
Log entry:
6.17
